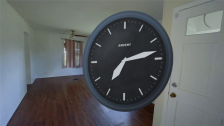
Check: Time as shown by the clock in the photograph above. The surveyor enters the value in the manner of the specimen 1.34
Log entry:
7.13
